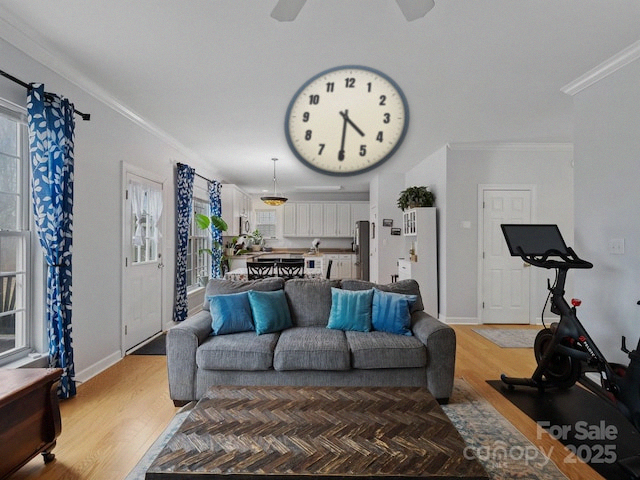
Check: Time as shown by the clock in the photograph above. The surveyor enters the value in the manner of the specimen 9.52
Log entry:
4.30
